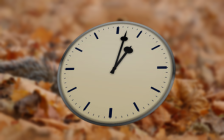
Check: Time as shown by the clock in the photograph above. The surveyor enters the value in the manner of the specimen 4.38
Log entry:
1.02
